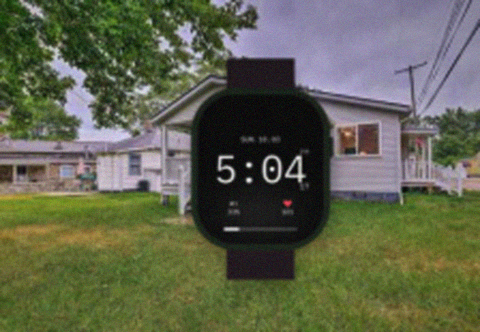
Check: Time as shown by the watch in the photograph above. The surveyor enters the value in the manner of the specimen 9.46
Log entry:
5.04
